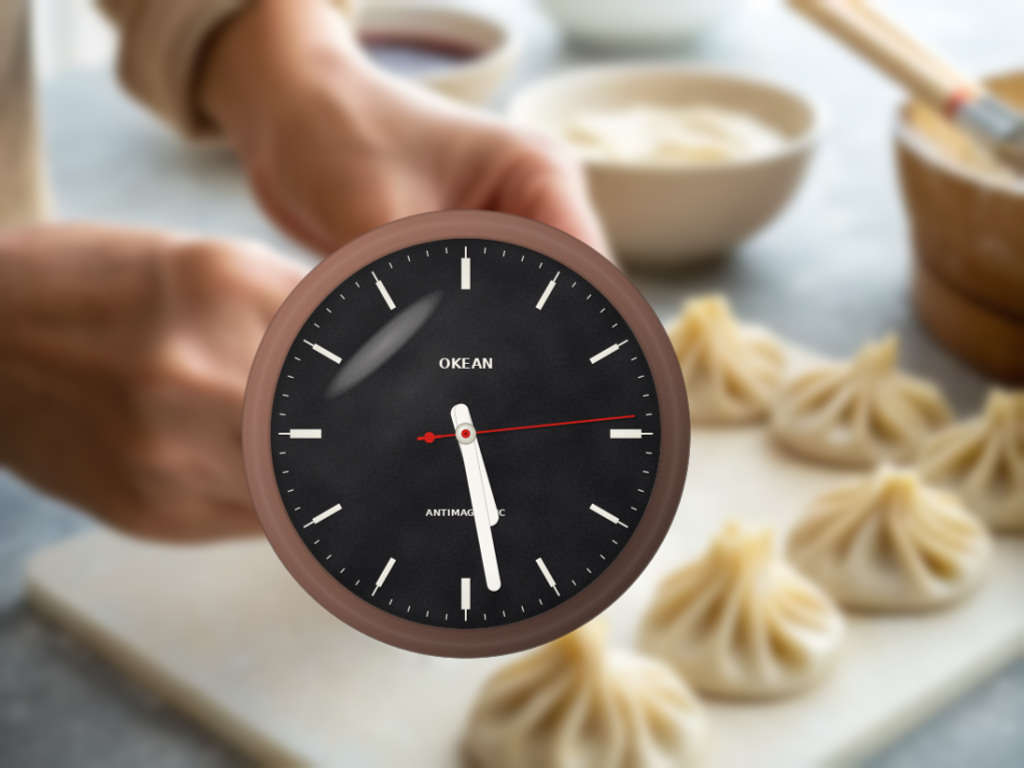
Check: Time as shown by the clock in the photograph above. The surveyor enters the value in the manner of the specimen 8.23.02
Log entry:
5.28.14
